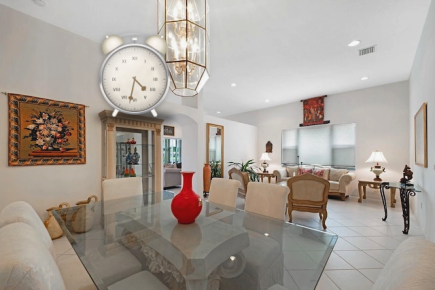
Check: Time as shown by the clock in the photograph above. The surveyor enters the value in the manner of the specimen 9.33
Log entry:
4.32
